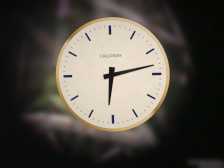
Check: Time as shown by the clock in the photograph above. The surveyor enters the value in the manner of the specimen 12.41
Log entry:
6.13
